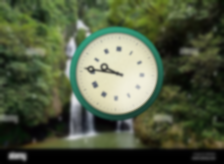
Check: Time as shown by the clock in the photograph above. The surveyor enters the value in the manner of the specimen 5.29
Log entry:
9.46
